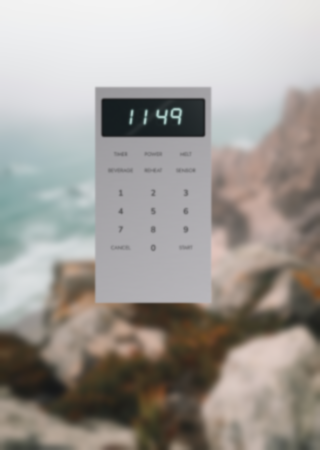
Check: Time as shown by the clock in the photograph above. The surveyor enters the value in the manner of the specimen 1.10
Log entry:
11.49
